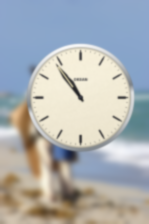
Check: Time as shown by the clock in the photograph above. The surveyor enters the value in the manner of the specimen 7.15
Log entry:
10.54
